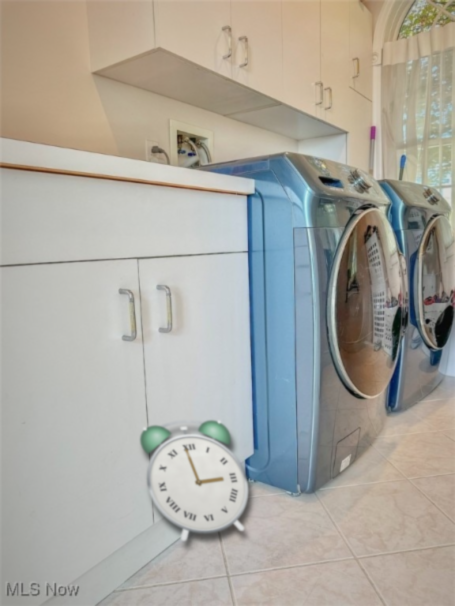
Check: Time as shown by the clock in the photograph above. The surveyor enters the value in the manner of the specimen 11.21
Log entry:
2.59
